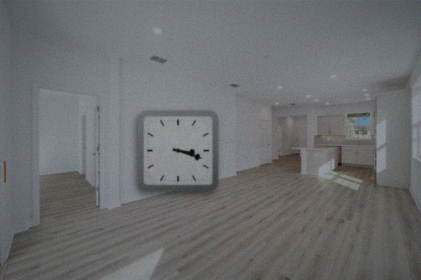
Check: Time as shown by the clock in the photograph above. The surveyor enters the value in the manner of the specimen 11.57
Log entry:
3.18
